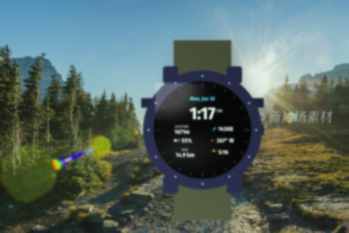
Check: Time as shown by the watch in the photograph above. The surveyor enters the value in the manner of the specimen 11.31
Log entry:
1.17
